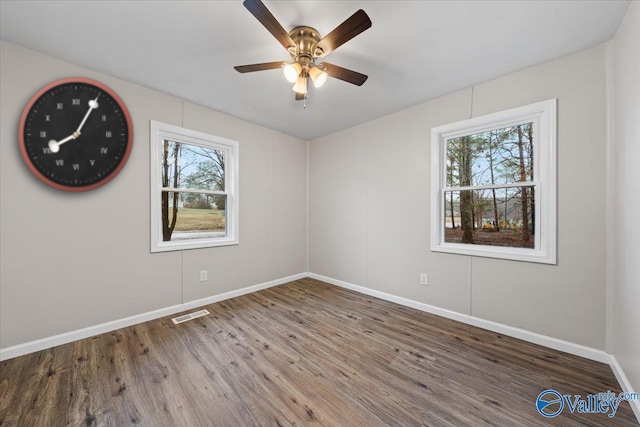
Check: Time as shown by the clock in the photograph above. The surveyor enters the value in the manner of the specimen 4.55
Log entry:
8.05
